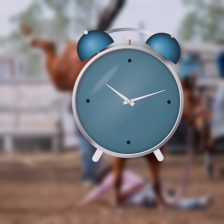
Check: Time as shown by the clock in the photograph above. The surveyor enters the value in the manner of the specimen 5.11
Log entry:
10.12
